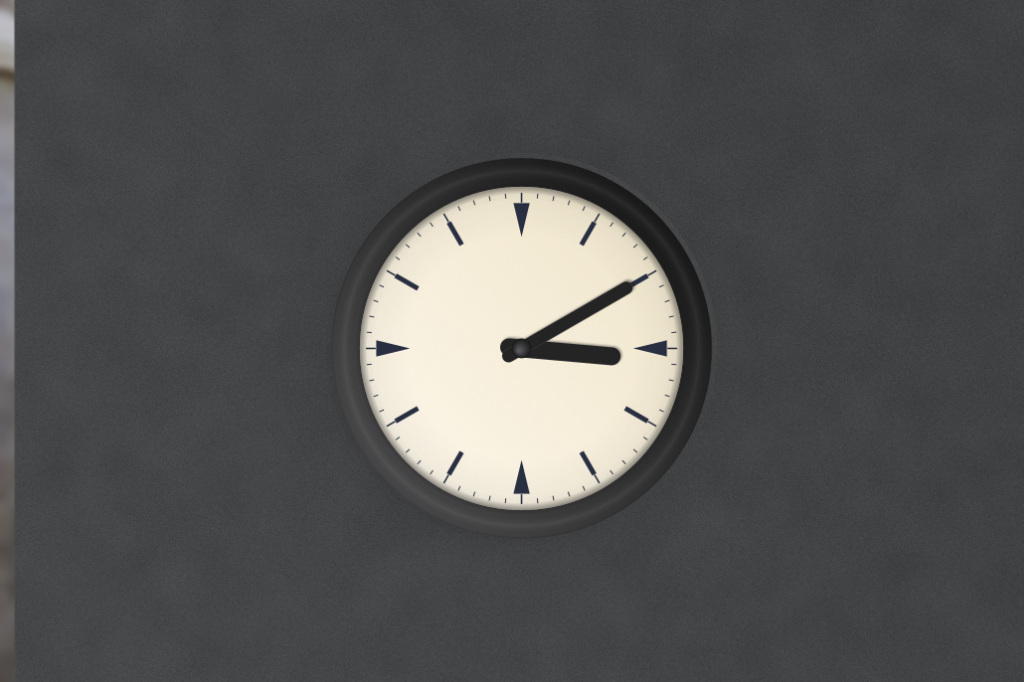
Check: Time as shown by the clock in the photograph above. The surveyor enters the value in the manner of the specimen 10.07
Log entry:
3.10
